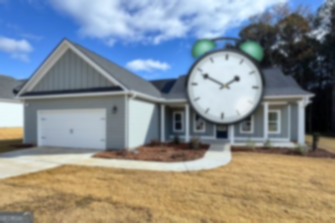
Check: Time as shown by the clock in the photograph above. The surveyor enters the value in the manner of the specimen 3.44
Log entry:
1.49
